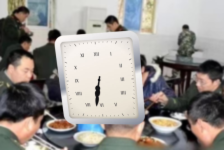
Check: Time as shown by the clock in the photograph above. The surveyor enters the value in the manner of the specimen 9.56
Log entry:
6.32
